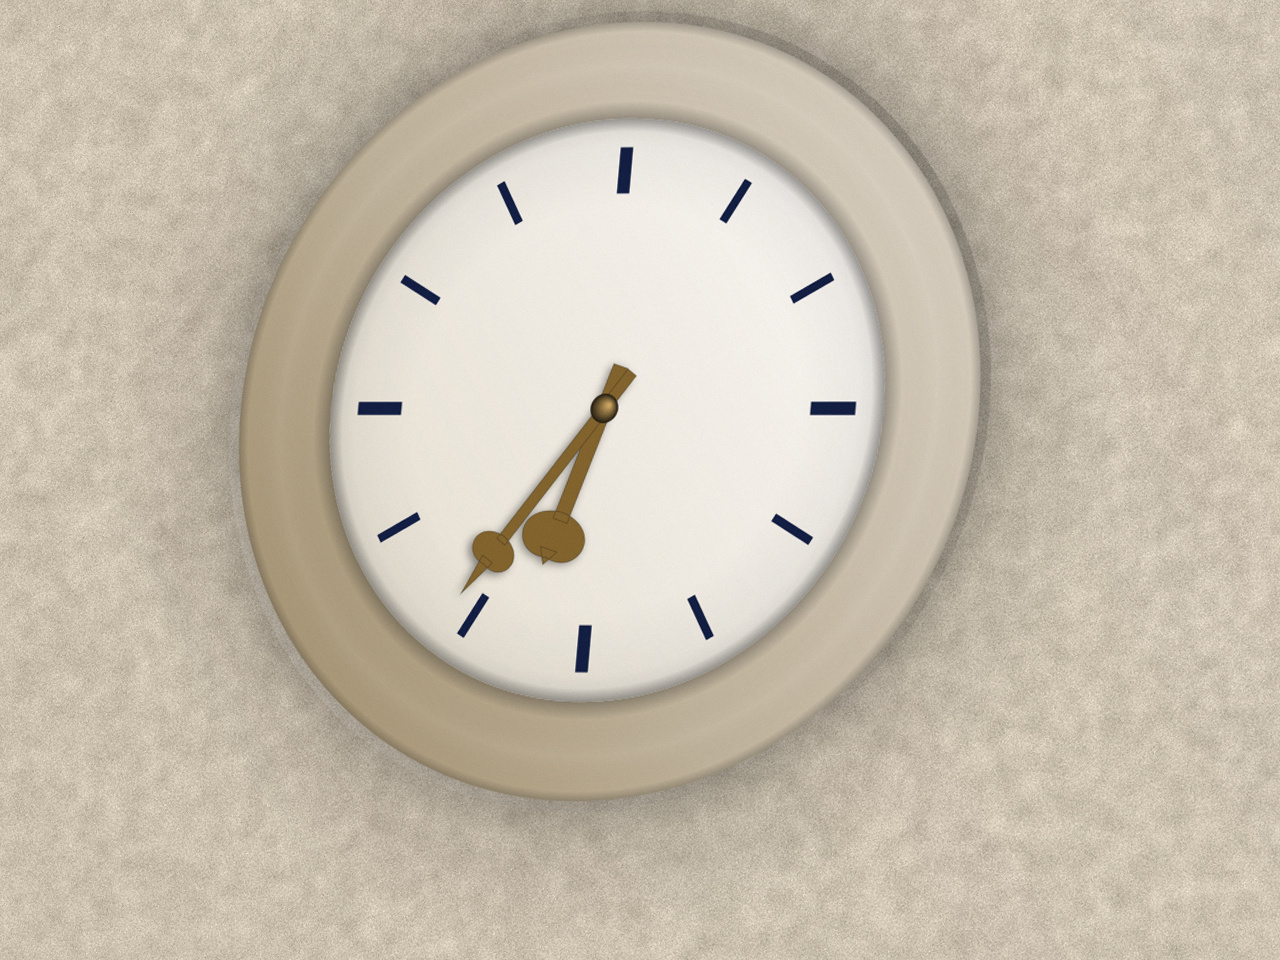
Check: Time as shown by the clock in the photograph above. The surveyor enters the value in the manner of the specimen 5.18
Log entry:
6.36
